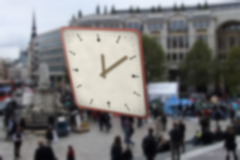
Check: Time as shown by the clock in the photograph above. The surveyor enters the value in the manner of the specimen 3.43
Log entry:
12.09
